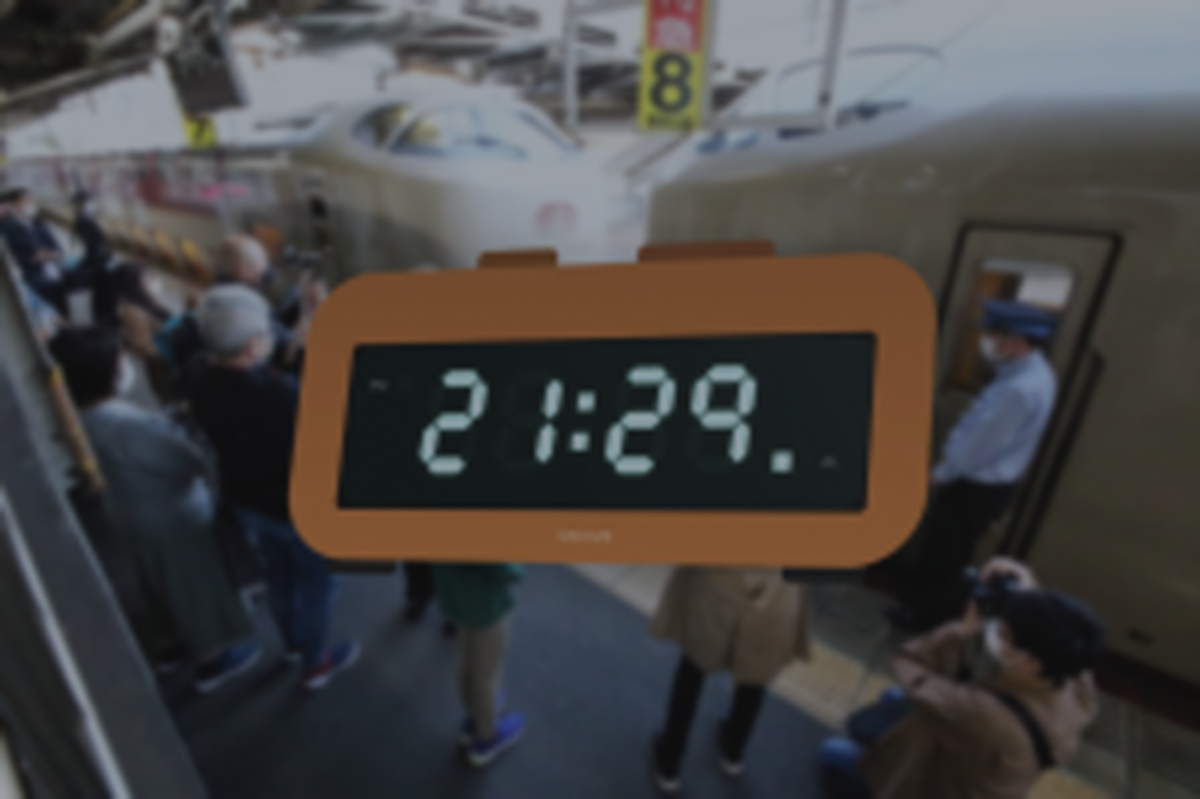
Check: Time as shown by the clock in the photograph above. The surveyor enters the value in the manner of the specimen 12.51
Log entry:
21.29
